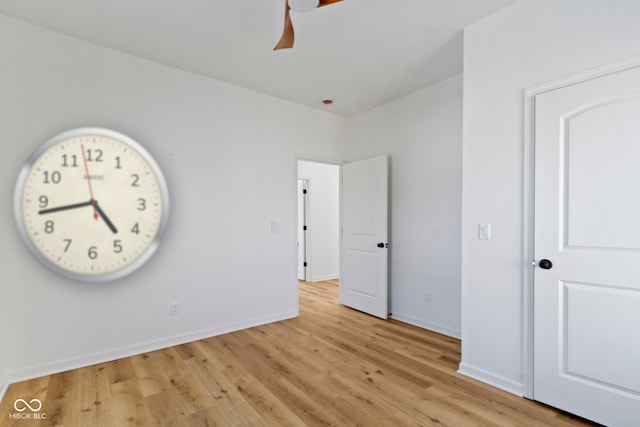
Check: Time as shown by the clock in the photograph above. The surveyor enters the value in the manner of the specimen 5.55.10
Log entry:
4.42.58
